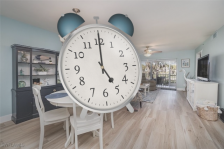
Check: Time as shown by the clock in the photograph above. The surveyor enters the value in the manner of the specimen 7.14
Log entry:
5.00
